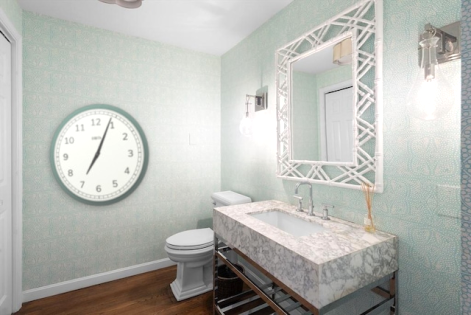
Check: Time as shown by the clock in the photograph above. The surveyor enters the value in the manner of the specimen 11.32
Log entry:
7.04
